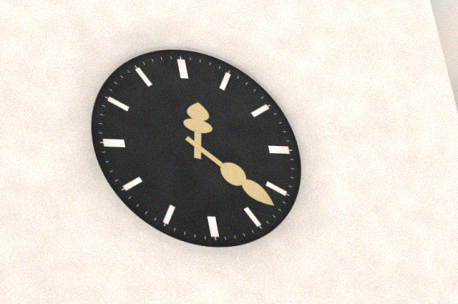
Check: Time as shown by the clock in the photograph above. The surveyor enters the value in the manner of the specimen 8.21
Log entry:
12.22
